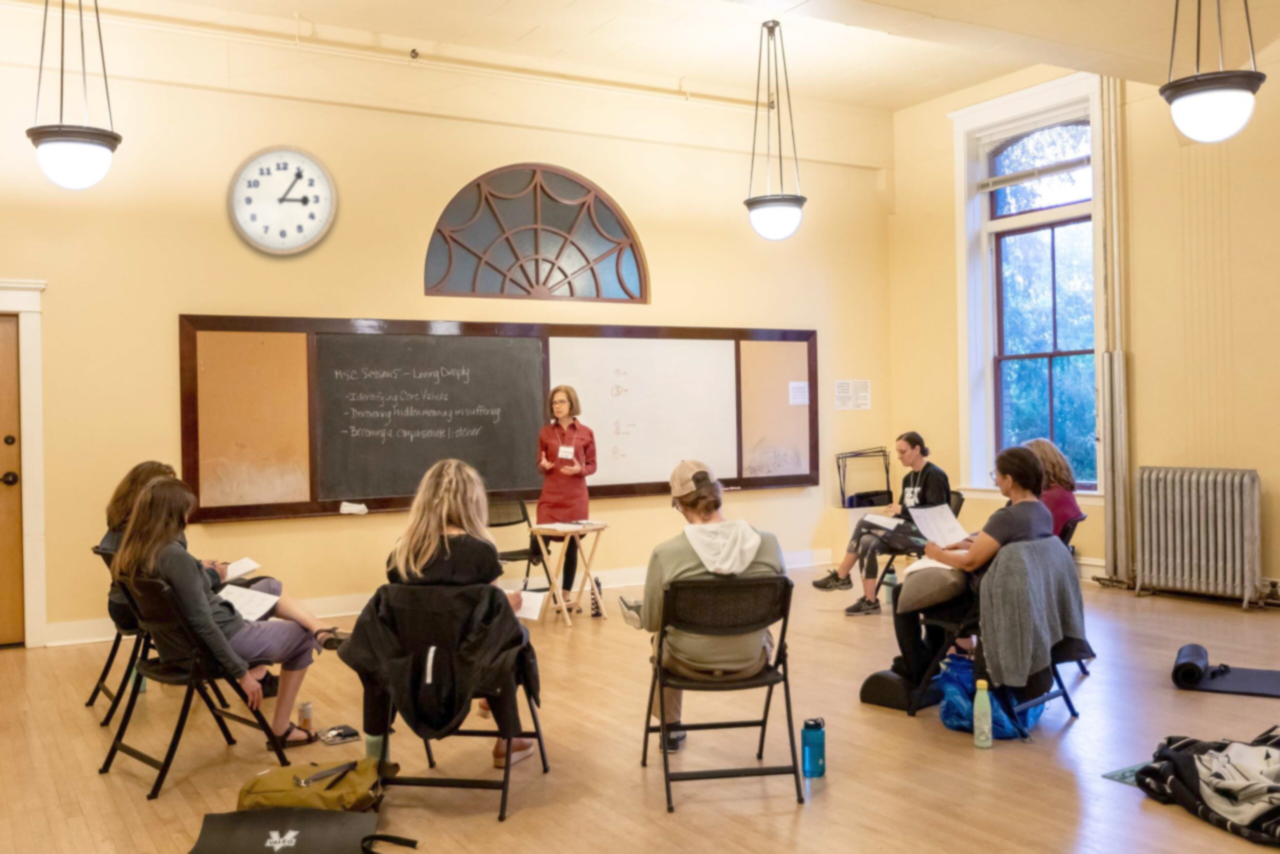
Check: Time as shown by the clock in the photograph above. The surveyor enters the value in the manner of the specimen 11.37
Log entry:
3.06
